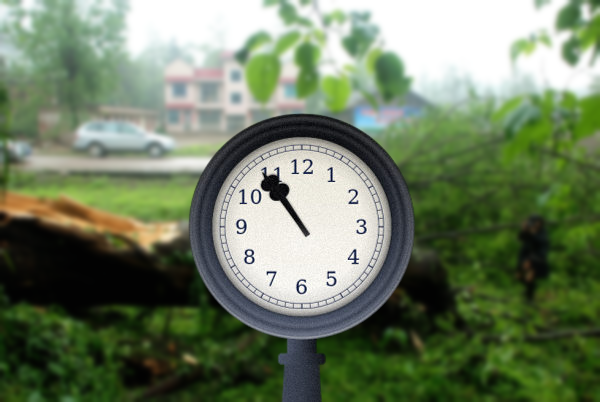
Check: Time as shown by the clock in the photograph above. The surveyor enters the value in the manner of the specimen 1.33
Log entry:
10.54
